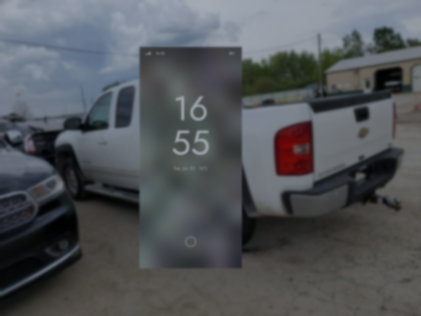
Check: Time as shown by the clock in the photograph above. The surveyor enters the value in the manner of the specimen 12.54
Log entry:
16.55
